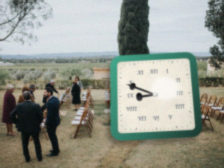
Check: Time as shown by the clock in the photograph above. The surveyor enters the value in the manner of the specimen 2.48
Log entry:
8.49
